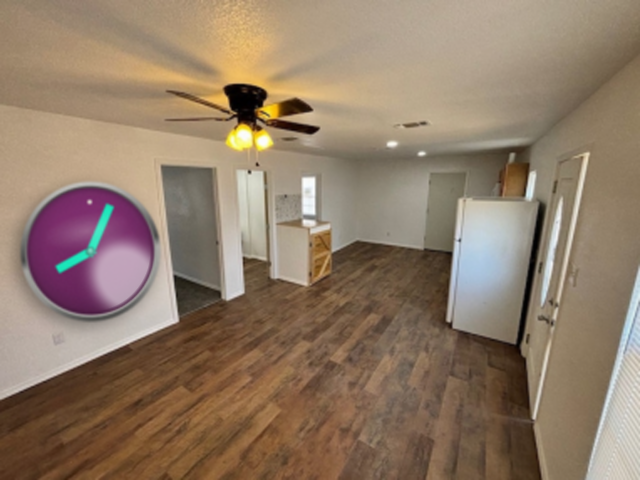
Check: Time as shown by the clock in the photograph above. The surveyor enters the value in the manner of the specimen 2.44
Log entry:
8.04
